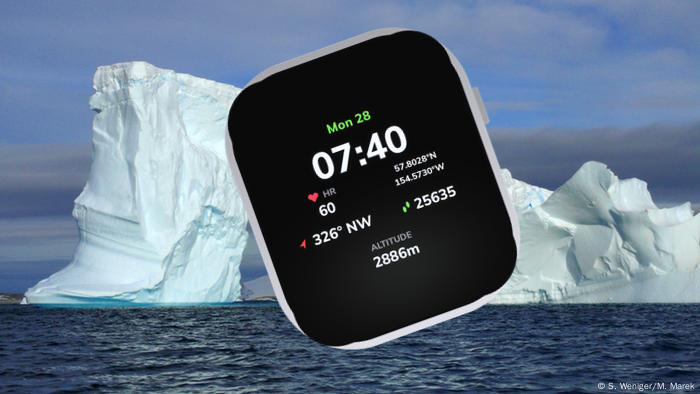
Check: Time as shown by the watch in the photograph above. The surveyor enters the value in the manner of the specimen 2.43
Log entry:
7.40
